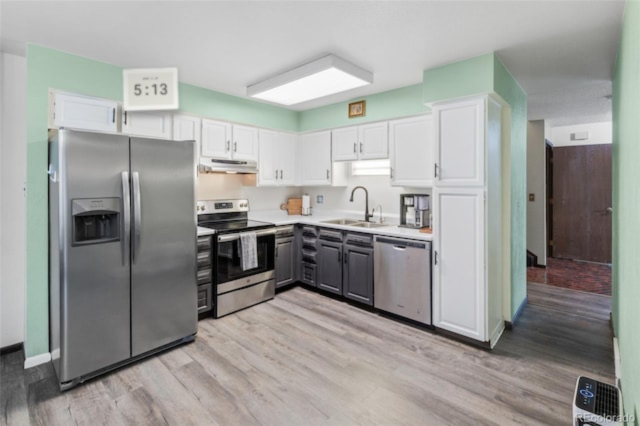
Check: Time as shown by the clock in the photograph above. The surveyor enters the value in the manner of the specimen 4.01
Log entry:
5.13
